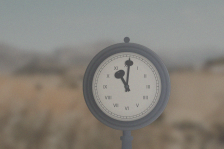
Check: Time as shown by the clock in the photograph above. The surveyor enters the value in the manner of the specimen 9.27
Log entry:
11.01
